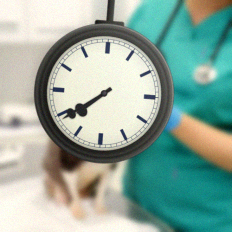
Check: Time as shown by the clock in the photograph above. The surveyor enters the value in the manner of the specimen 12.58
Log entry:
7.39
